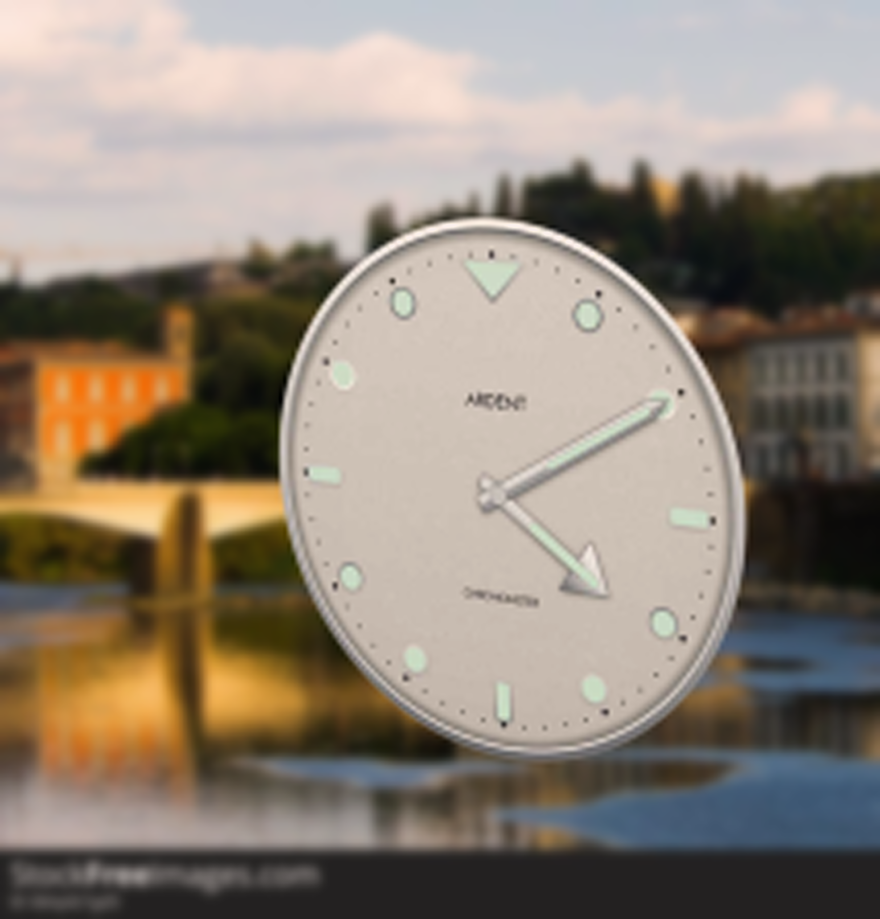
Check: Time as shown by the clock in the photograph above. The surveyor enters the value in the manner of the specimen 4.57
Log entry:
4.10
